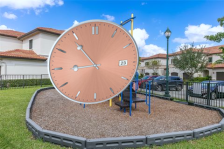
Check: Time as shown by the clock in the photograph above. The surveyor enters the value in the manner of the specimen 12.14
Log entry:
8.54
